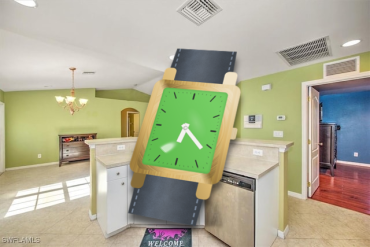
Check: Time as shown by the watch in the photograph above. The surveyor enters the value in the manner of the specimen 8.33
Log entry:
6.22
